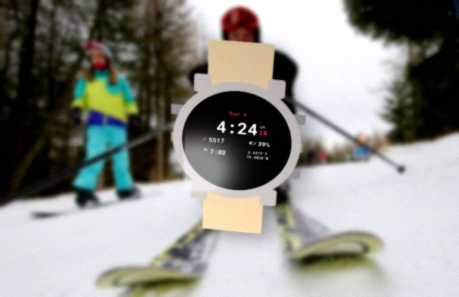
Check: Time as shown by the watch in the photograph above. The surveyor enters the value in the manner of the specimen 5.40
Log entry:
4.24
